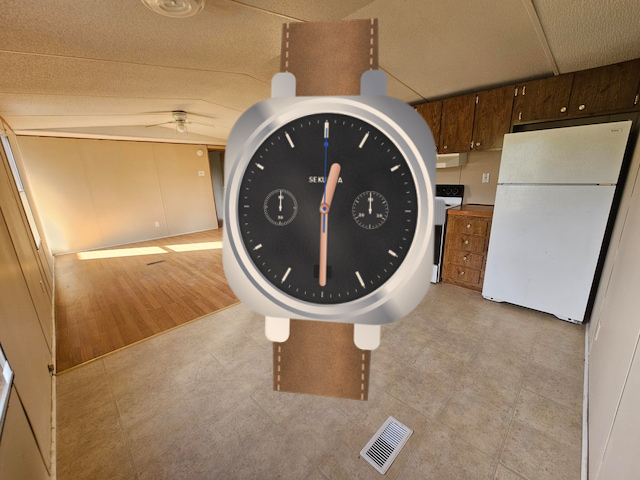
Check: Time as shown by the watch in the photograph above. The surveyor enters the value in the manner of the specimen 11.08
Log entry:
12.30
